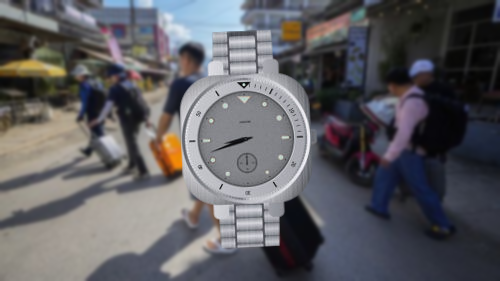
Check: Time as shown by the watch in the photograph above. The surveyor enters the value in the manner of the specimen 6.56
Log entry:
8.42
